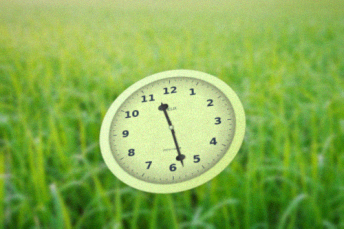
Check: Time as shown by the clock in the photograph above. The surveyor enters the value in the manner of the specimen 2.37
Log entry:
11.28
